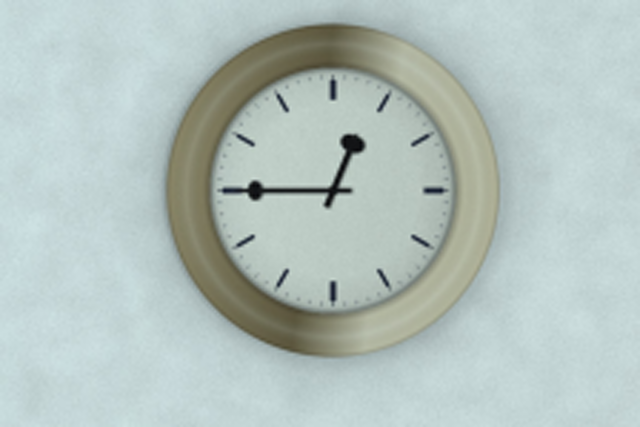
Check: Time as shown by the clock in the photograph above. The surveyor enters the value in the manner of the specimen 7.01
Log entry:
12.45
